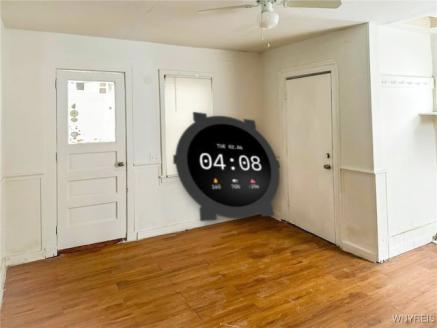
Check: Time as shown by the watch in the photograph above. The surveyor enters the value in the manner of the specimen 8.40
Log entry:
4.08
